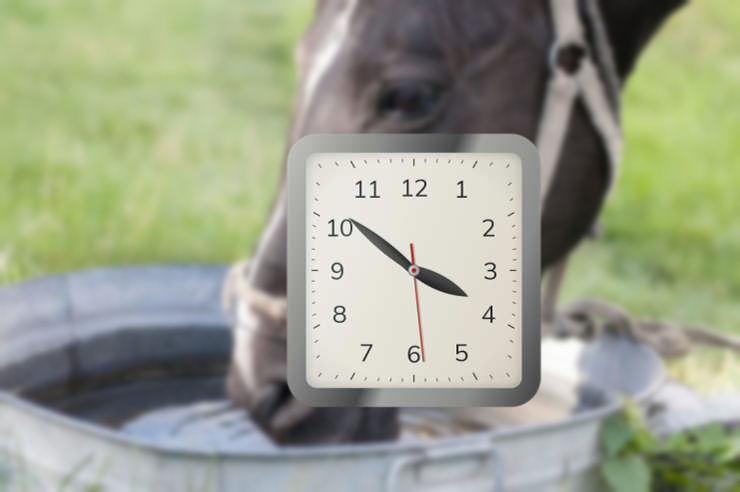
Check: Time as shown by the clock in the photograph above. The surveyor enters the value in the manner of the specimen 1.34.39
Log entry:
3.51.29
